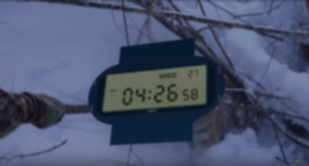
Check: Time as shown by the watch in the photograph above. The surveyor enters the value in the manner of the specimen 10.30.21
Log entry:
4.26.58
